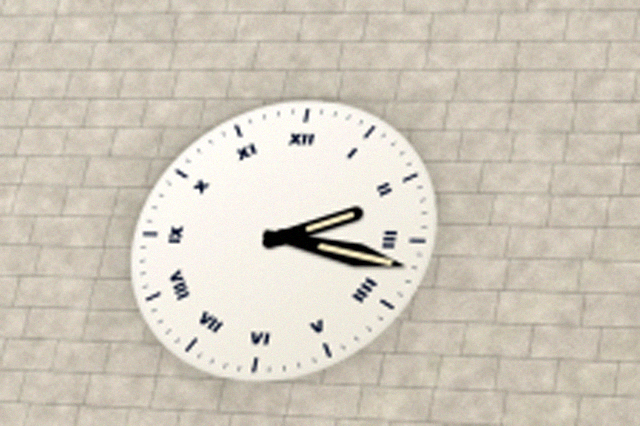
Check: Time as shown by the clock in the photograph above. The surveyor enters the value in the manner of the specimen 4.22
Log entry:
2.17
